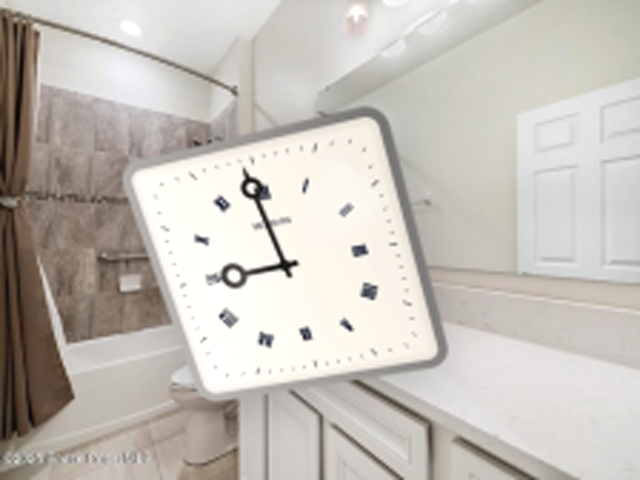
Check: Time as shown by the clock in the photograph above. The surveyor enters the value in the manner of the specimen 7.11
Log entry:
8.59
